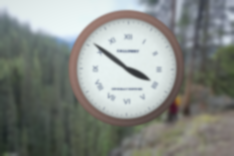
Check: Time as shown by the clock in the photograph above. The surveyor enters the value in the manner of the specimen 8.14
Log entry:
3.51
